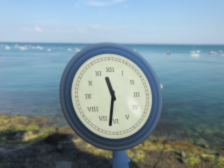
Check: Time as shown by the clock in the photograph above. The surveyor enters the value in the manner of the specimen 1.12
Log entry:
11.32
